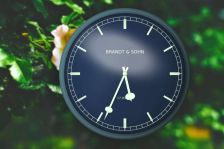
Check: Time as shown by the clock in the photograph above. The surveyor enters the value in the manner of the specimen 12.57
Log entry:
5.34
